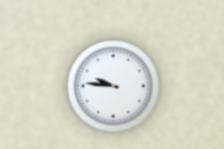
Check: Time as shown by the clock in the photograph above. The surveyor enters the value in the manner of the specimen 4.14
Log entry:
9.46
